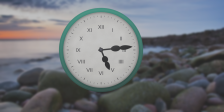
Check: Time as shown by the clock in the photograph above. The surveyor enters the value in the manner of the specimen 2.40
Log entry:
5.14
